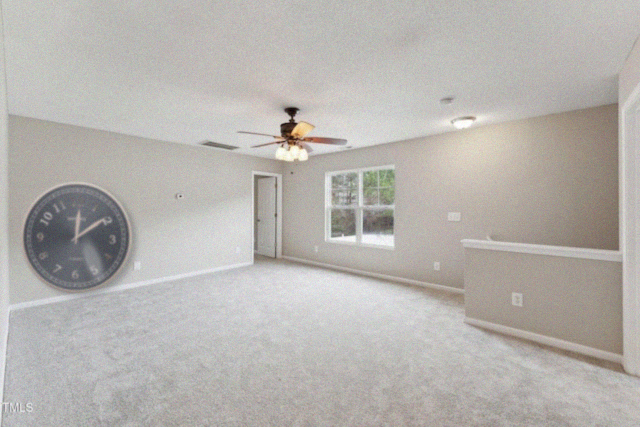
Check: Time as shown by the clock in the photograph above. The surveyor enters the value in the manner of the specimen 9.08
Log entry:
12.09
